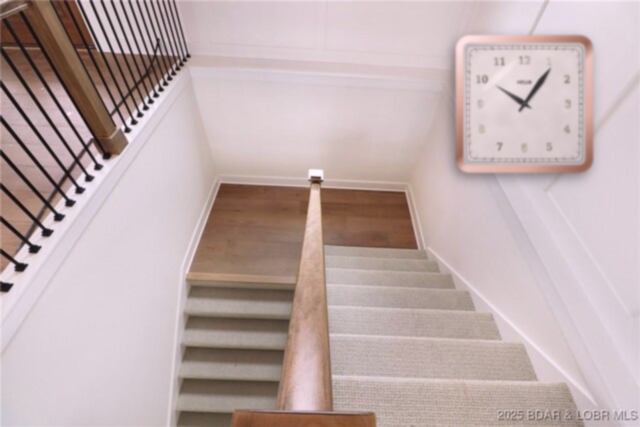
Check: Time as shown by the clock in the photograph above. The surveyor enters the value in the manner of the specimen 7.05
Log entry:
10.06
